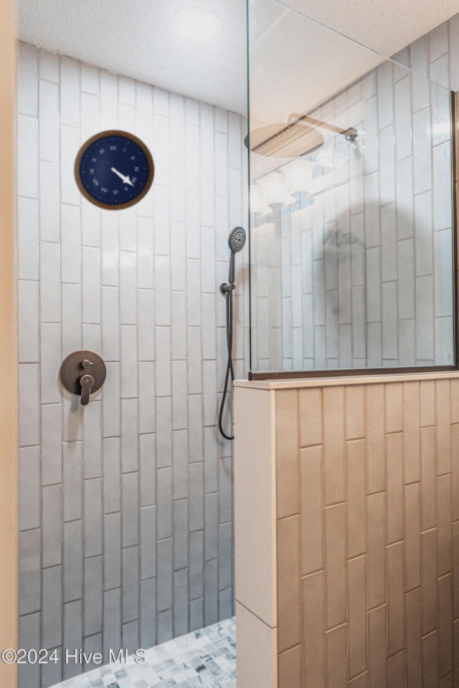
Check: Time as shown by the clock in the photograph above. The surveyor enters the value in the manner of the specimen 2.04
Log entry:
4.22
